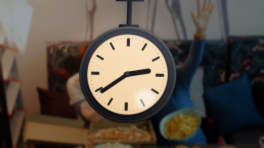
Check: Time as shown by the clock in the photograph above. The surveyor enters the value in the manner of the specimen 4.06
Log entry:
2.39
